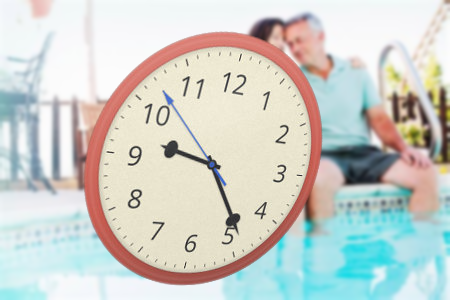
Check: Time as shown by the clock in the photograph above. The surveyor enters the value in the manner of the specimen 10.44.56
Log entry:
9.23.52
